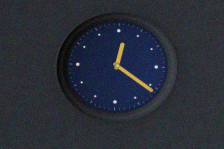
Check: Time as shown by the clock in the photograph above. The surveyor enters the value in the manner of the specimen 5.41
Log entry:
12.21
